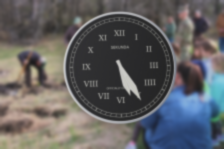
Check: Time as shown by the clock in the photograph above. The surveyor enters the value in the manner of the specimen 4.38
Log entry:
5.25
